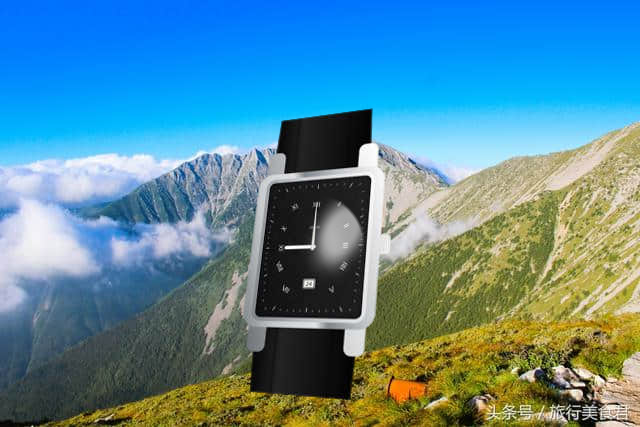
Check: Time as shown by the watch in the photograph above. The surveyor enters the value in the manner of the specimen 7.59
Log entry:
9.00
